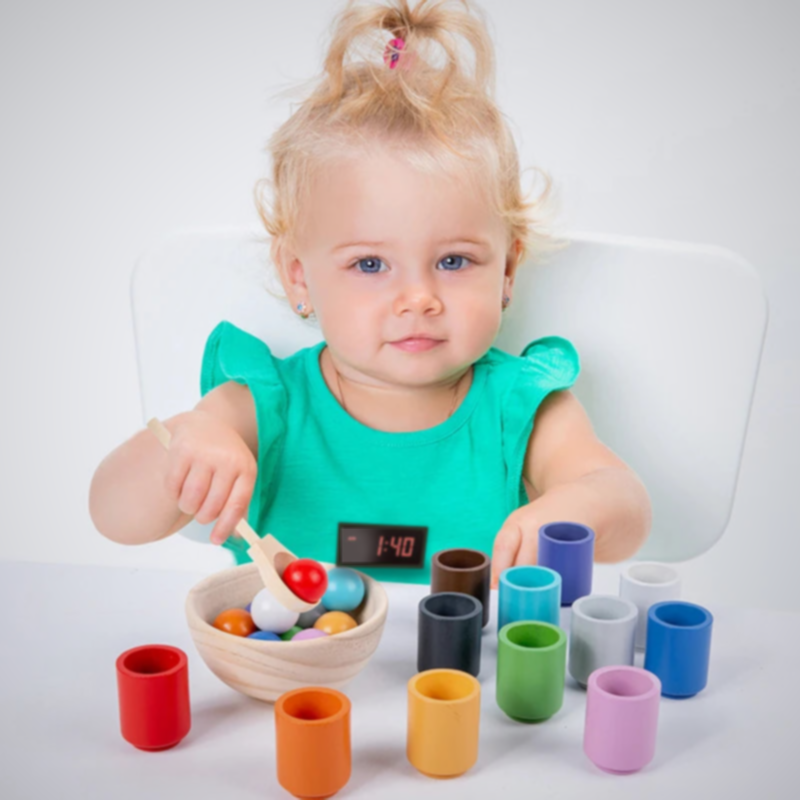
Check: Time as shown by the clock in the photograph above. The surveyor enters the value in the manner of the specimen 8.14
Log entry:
1.40
